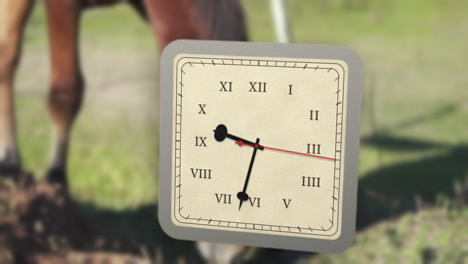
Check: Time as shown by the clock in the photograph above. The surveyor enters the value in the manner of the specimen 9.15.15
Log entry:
9.32.16
